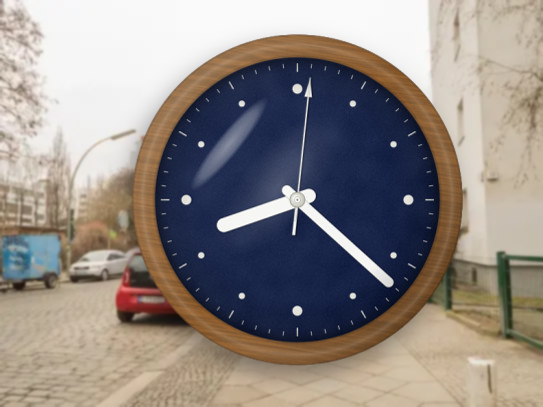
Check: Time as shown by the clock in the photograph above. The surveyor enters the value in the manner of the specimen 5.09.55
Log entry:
8.22.01
